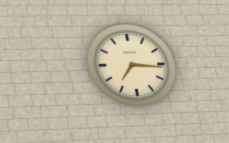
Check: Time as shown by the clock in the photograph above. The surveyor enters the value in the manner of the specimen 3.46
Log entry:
7.16
